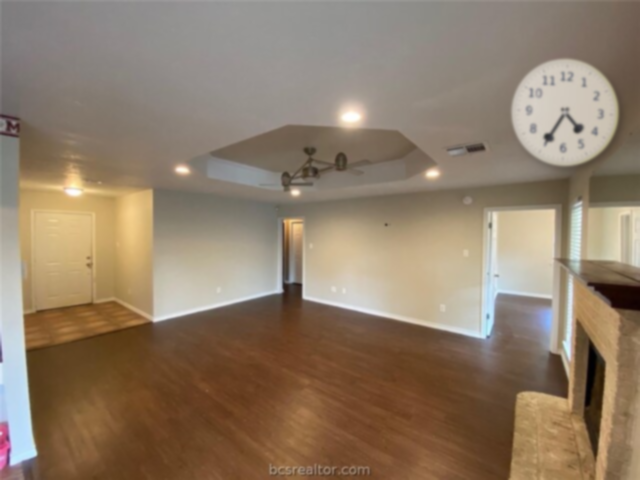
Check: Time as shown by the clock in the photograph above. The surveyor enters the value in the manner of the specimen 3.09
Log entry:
4.35
